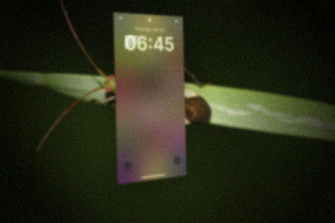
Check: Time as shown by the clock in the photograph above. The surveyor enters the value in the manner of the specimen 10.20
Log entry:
6.45
